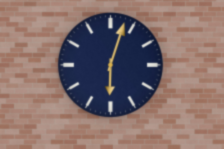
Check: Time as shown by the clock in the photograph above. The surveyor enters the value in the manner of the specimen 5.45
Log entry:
6.03
